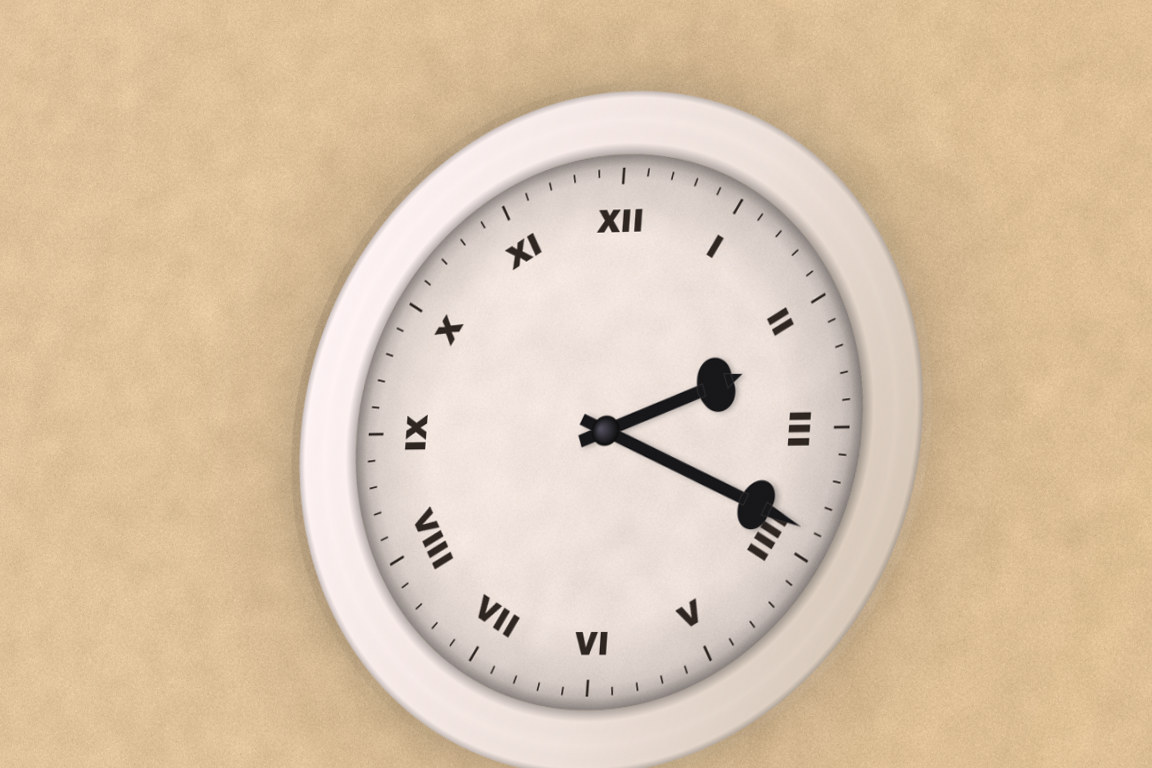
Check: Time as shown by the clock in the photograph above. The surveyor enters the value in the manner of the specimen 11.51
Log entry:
2.19
